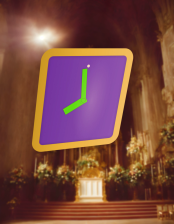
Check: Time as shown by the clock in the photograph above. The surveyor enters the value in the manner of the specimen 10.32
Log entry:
7.59
